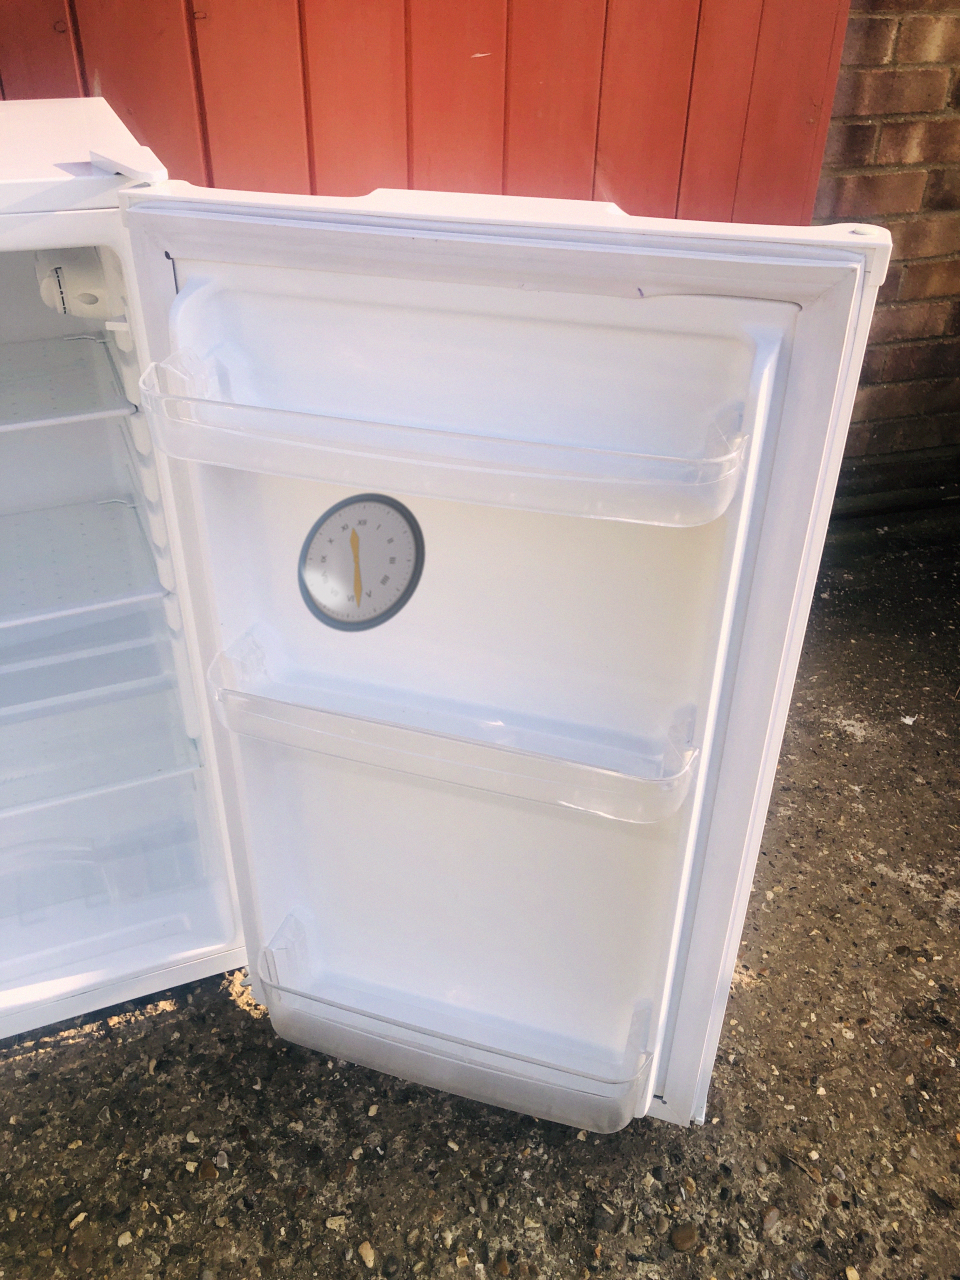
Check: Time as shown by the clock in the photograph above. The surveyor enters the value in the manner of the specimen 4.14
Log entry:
11.28
